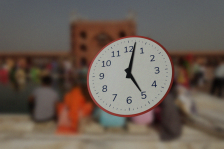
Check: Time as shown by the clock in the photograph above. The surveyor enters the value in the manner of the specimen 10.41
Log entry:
5.02
